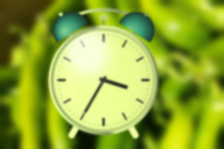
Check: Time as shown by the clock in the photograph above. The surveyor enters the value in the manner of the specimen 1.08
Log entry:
3.35
